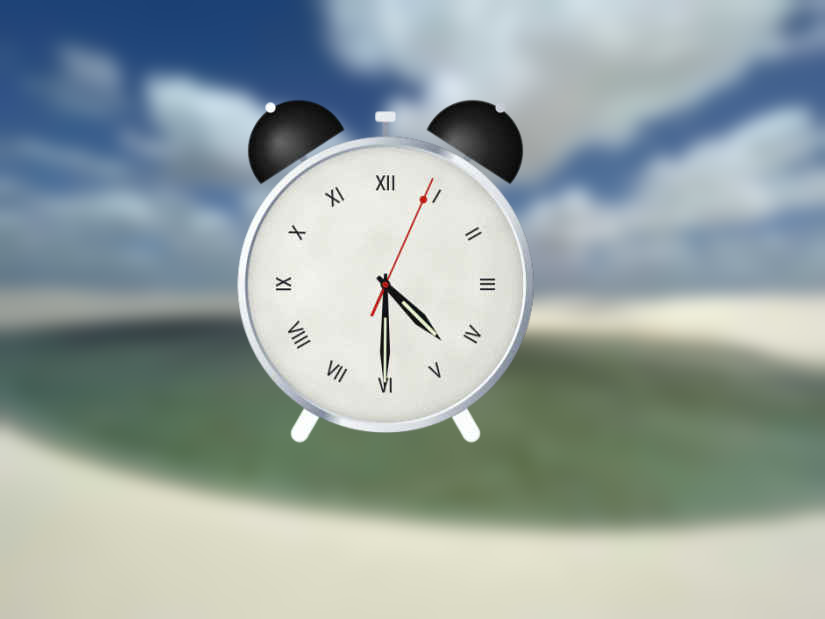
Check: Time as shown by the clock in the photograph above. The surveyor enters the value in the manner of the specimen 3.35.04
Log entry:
4.30.04
